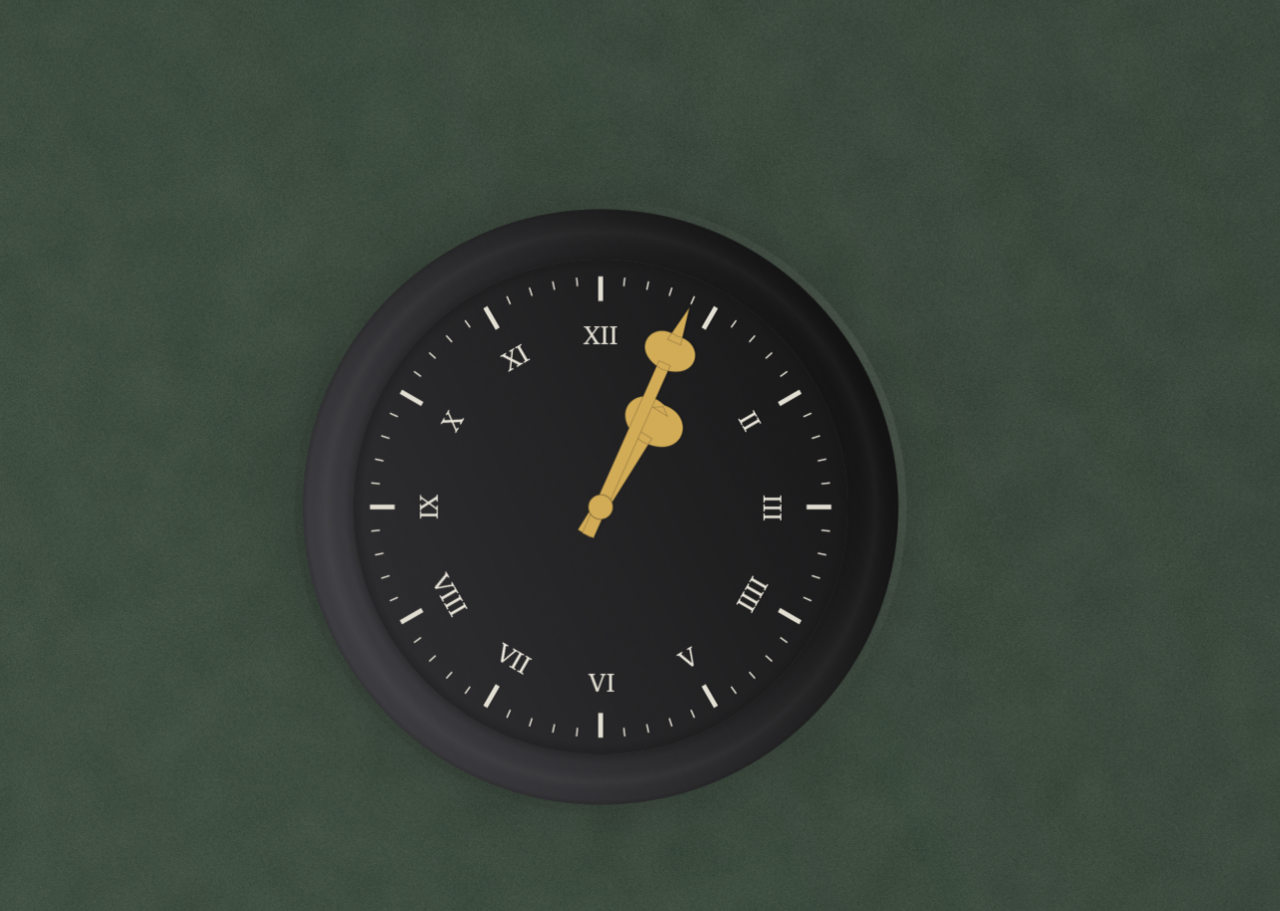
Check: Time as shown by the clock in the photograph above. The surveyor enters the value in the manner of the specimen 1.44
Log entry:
1.04
